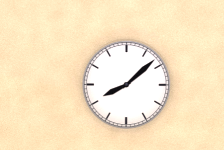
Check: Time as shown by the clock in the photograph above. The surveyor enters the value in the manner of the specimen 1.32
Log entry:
8.08
